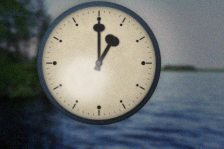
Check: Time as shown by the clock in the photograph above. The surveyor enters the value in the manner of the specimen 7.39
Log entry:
1.00
